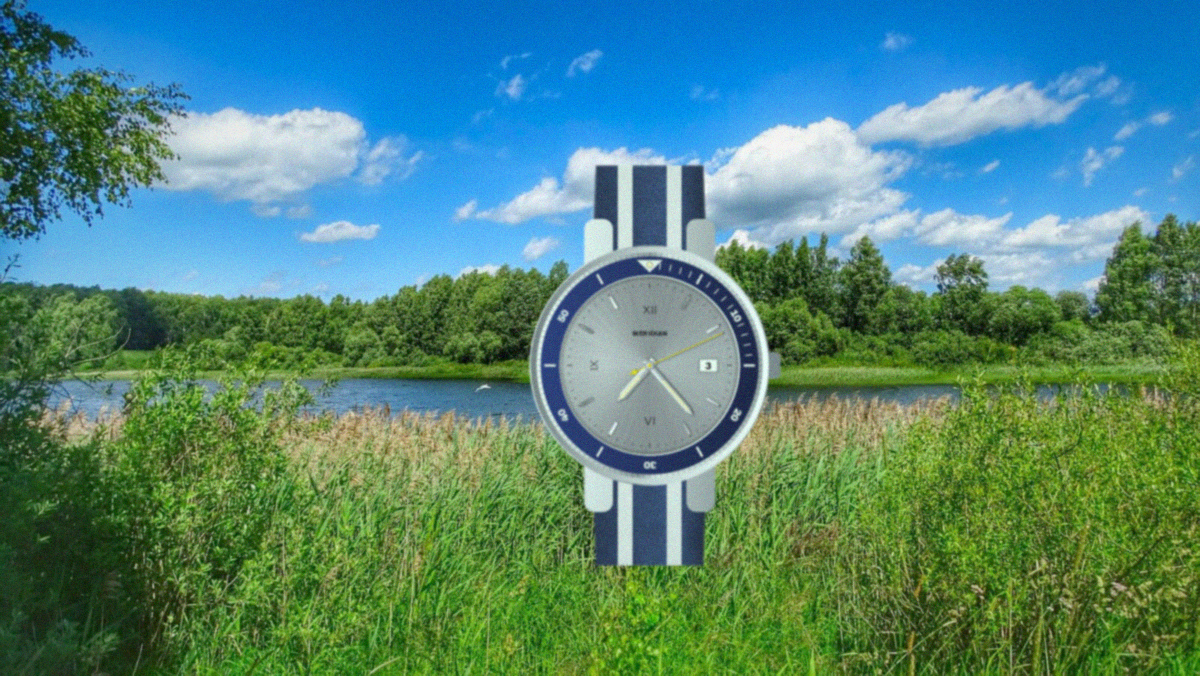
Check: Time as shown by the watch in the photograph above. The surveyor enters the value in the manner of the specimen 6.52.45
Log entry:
7.23.11
